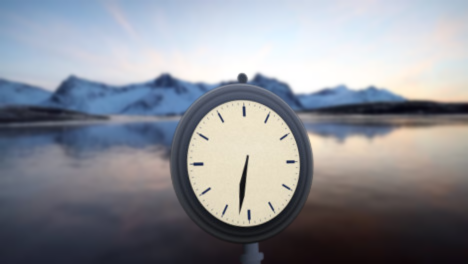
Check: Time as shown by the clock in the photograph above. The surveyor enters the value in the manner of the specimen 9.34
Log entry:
6.32
